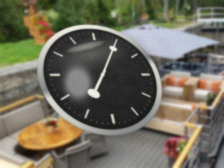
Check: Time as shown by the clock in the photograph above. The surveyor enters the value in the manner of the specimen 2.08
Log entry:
7.05
